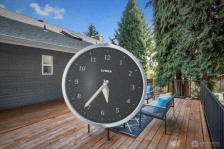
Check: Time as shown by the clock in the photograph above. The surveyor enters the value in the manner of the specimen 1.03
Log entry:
5.36
